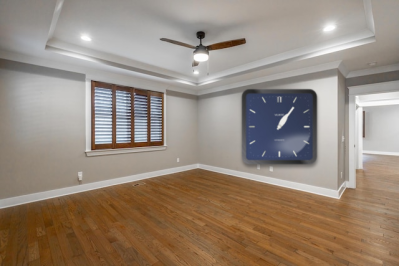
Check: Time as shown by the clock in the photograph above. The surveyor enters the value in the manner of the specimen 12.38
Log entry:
1.06
